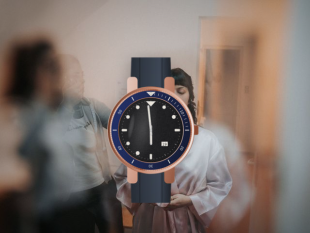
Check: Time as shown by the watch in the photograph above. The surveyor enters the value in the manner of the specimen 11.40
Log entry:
5.59
